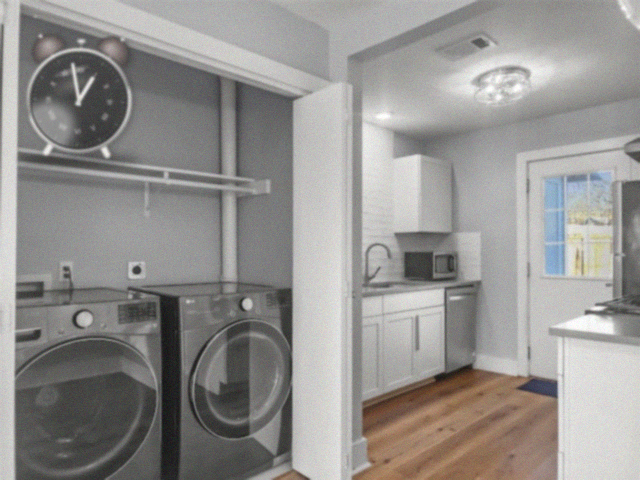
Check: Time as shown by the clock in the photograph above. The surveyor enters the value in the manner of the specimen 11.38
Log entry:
12.58
